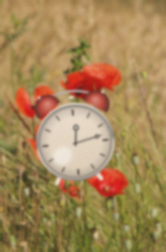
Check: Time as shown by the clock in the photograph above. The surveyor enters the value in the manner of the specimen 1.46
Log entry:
12.13
